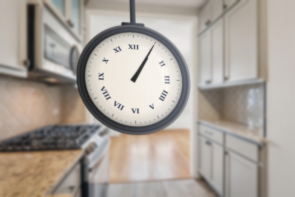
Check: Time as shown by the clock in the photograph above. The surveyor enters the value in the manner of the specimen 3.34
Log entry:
1.05
